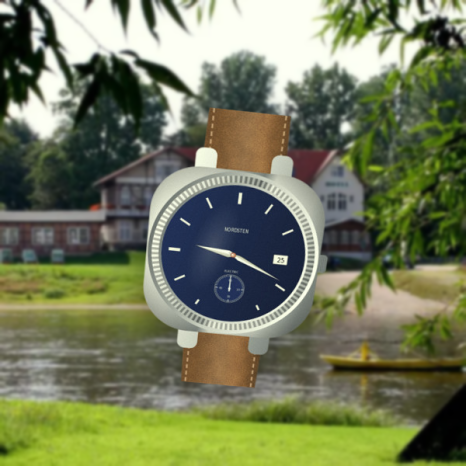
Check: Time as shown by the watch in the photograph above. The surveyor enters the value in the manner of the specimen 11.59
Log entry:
9.19
